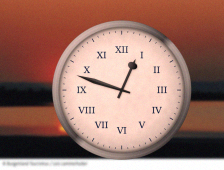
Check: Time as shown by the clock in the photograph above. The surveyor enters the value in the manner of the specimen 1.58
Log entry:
12.48
